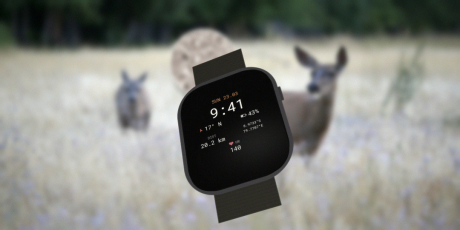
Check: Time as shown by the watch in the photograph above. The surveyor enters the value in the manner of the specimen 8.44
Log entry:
9.41
